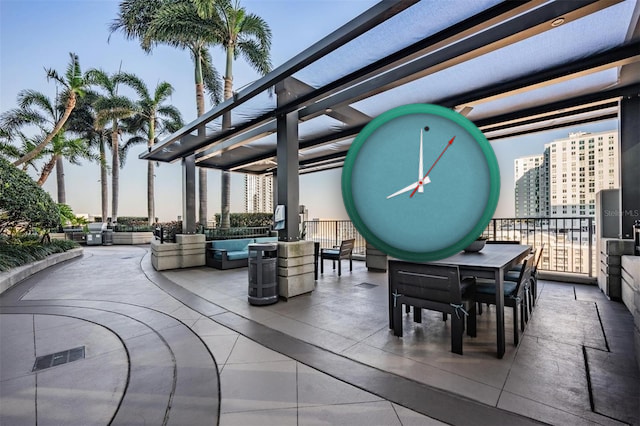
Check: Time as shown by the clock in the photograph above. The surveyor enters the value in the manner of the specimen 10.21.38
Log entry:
7.59.05
